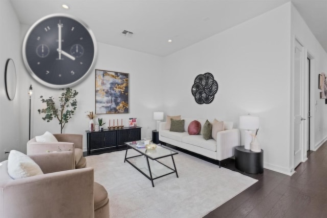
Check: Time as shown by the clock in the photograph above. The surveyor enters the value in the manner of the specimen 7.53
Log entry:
4.00
